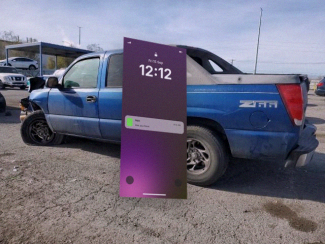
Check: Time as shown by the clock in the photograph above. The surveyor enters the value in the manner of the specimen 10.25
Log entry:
12.12
